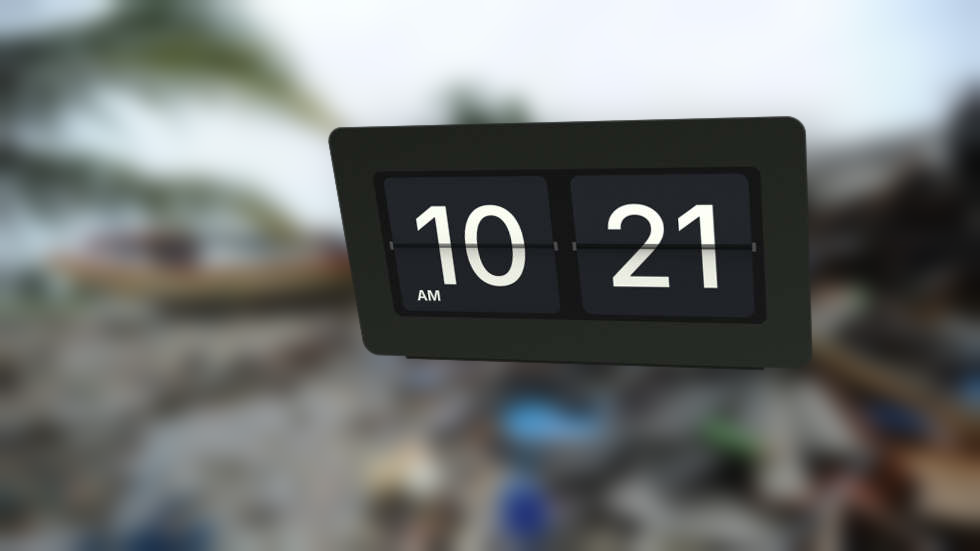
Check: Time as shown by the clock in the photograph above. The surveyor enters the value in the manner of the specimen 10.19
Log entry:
10.21
